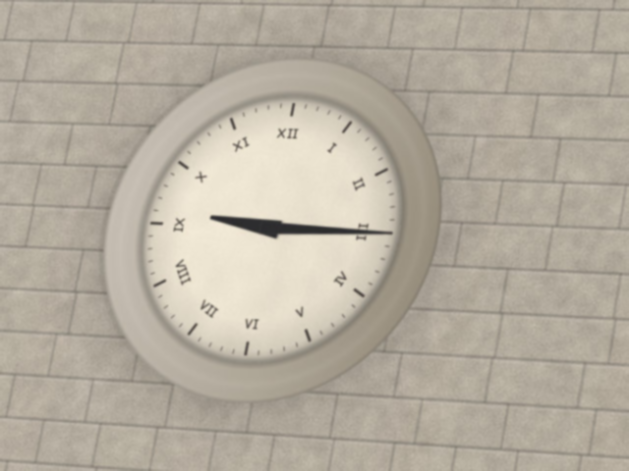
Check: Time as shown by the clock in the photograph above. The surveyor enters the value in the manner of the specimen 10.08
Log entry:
9.15
